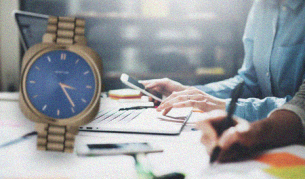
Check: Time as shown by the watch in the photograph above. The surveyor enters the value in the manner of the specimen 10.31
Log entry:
3.24
